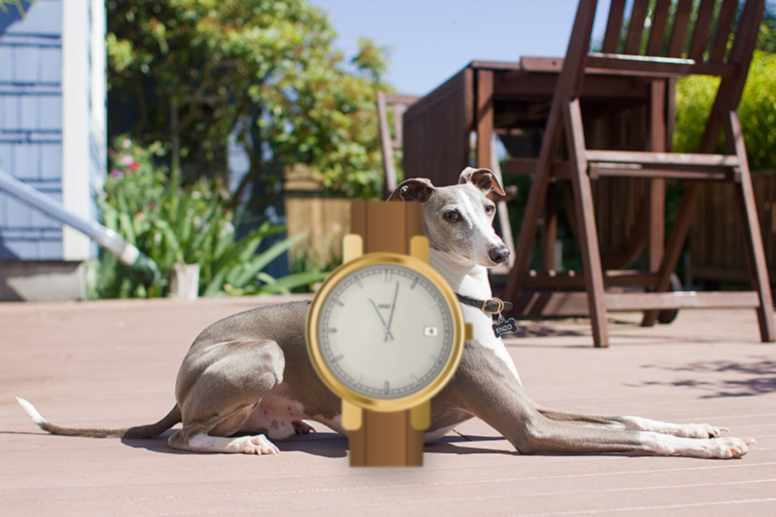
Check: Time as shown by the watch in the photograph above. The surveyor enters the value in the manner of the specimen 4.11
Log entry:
11.02
